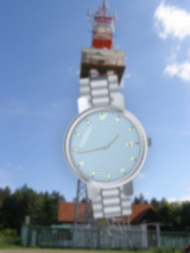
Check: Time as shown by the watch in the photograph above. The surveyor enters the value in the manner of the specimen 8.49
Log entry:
1.44
